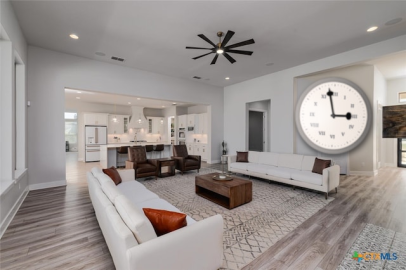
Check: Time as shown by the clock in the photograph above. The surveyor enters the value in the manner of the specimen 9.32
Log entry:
2.58
